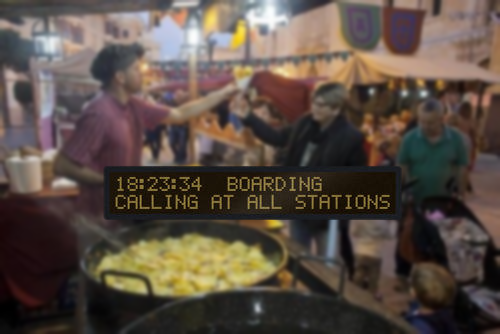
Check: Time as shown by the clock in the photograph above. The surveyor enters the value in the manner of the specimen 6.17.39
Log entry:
18.23.34
